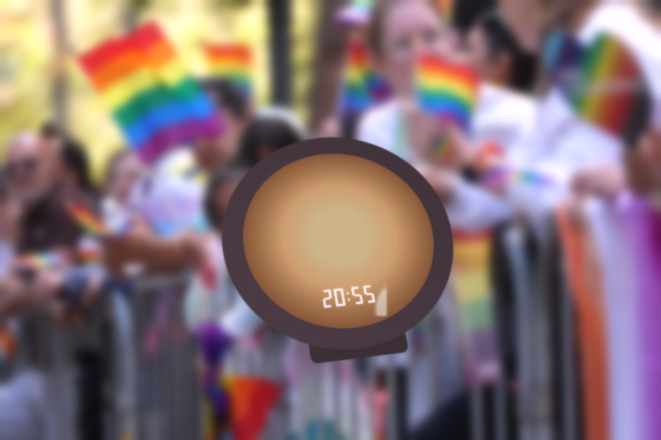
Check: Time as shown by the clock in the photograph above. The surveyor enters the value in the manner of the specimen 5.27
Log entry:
20.55
